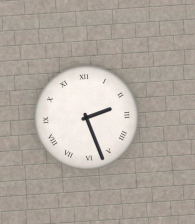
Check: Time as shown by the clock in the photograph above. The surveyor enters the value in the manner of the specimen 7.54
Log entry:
2.27
